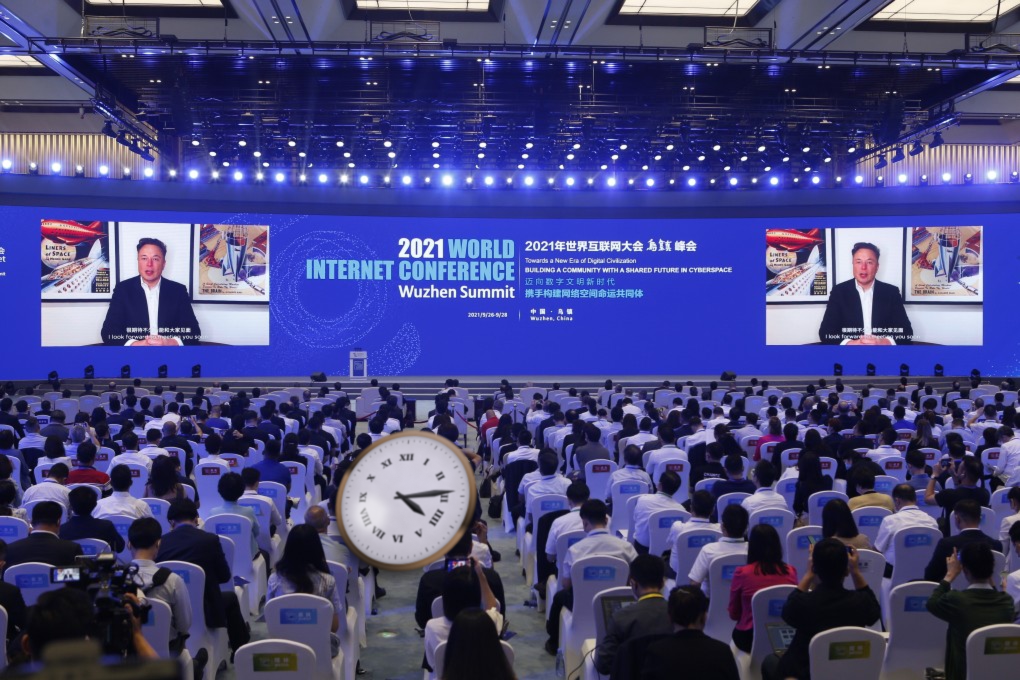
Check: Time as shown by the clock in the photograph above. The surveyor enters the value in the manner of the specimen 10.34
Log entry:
4.14
